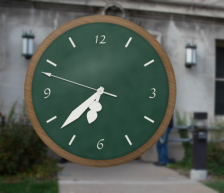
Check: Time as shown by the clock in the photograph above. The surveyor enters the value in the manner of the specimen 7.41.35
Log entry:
6.37.48
